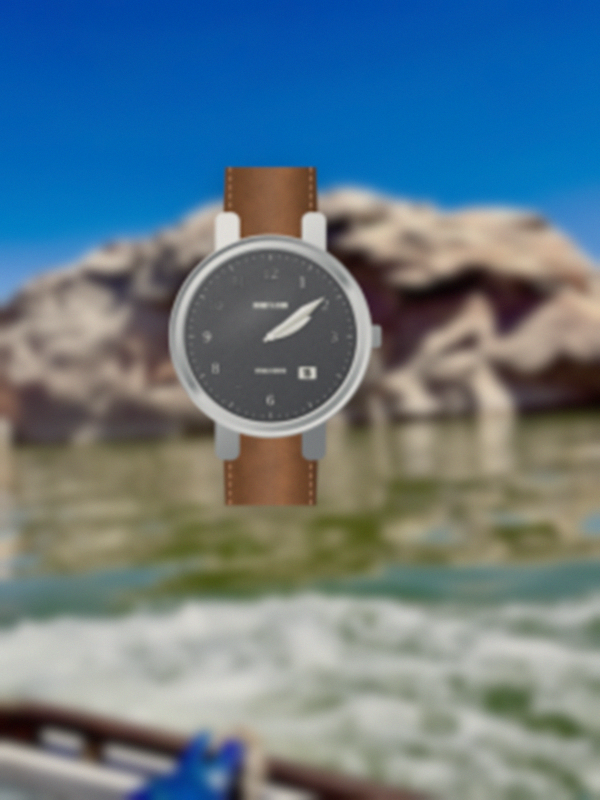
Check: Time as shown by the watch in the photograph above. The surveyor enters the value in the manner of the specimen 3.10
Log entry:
2.09
